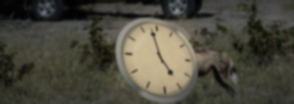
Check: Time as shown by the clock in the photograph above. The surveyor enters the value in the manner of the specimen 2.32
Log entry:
4.58
